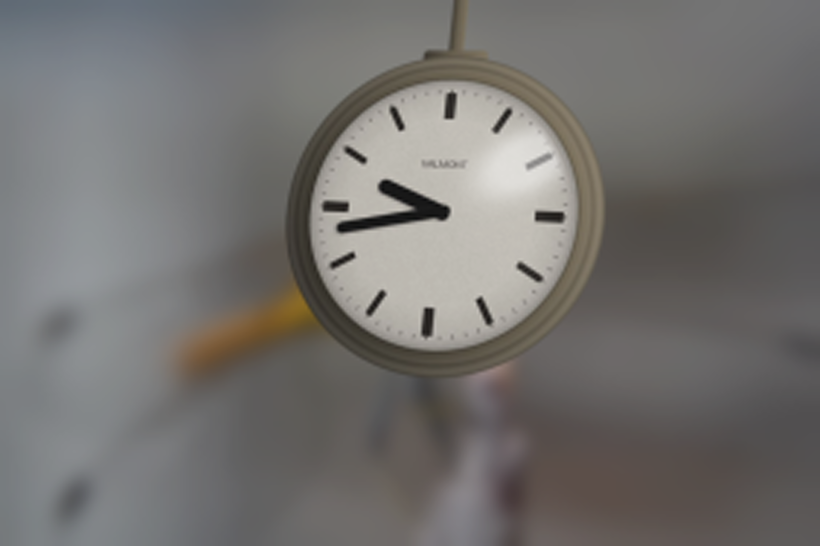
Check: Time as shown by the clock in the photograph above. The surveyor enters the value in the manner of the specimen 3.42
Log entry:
9.43
